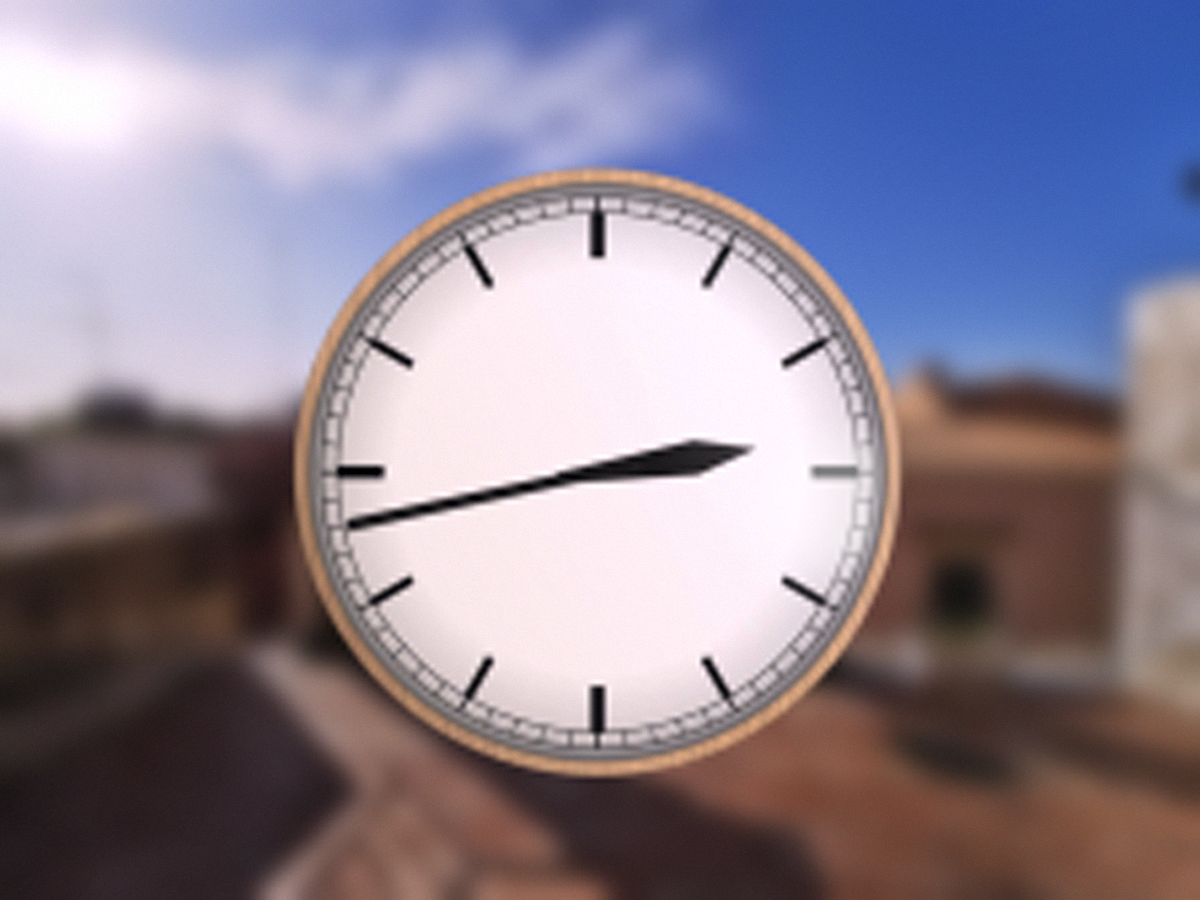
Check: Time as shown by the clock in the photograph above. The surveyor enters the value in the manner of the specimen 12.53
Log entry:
2.43
